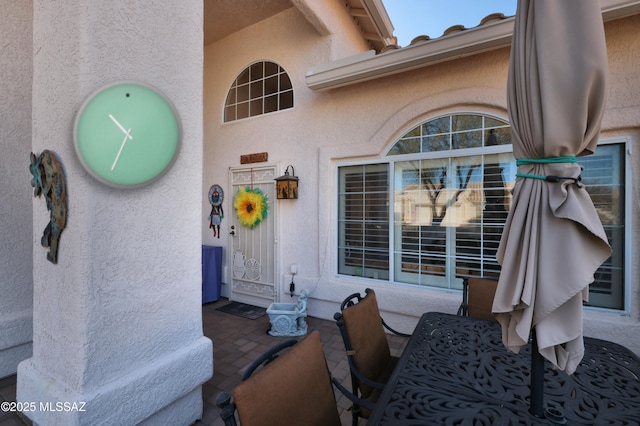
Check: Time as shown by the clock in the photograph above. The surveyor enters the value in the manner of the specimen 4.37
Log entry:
10.34
